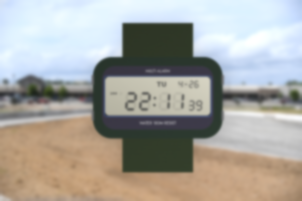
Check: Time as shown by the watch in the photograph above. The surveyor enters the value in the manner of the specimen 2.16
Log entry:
22.11
